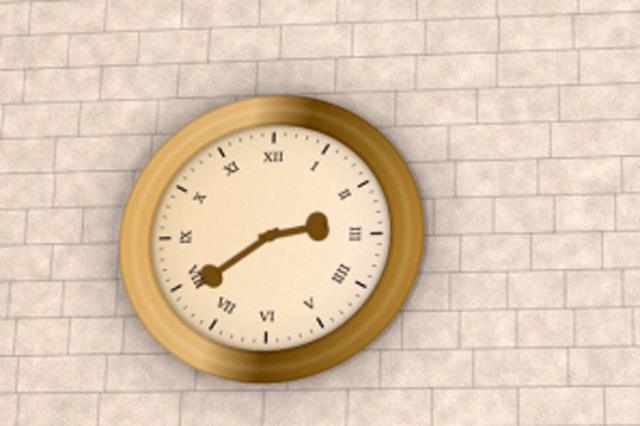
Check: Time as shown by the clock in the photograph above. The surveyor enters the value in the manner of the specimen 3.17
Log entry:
2.39
